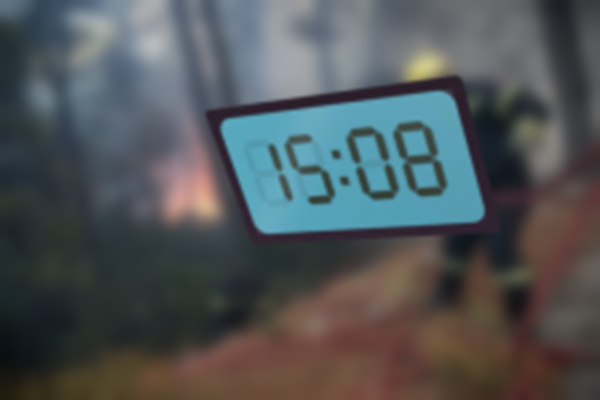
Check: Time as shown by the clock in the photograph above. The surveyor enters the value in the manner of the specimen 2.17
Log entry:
15.08
